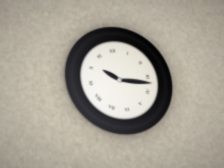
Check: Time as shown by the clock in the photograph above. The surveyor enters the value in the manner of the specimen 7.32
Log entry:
10.17
